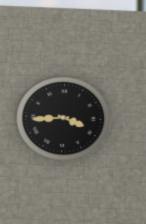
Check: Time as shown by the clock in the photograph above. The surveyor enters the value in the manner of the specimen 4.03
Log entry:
3.44
